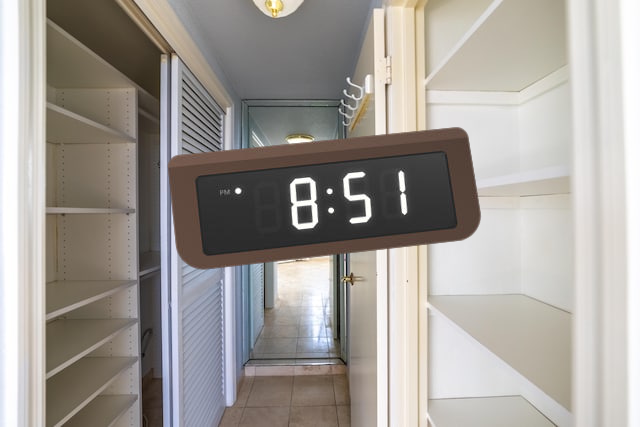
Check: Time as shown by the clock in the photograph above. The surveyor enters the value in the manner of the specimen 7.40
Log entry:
8.51
